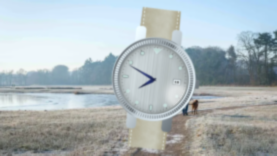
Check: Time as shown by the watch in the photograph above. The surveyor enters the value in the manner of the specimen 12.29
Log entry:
7.49
